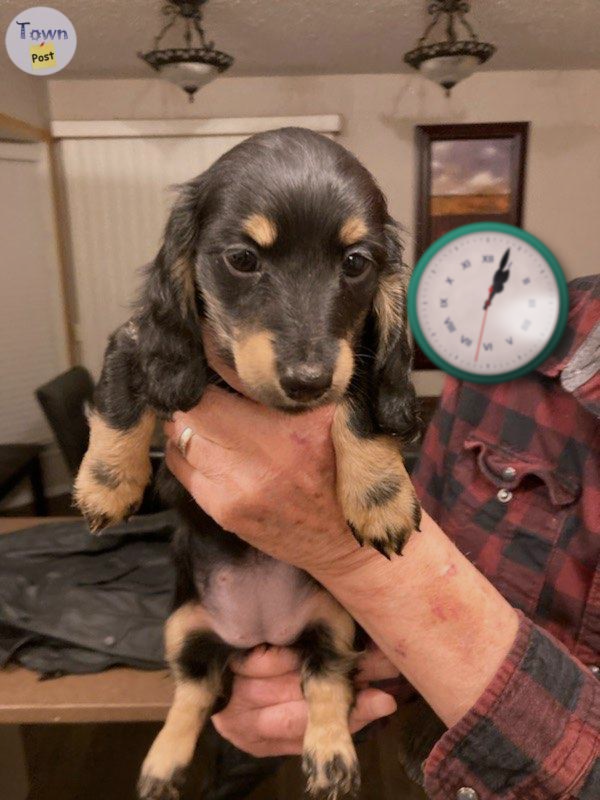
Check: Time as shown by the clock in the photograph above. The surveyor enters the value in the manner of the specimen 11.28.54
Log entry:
1.03.32
